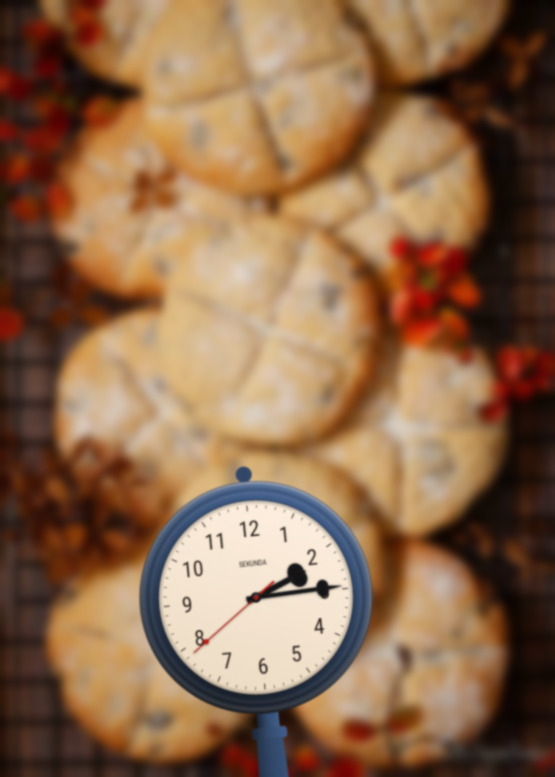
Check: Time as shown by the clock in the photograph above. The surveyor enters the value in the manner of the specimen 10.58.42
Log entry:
2.14.39
